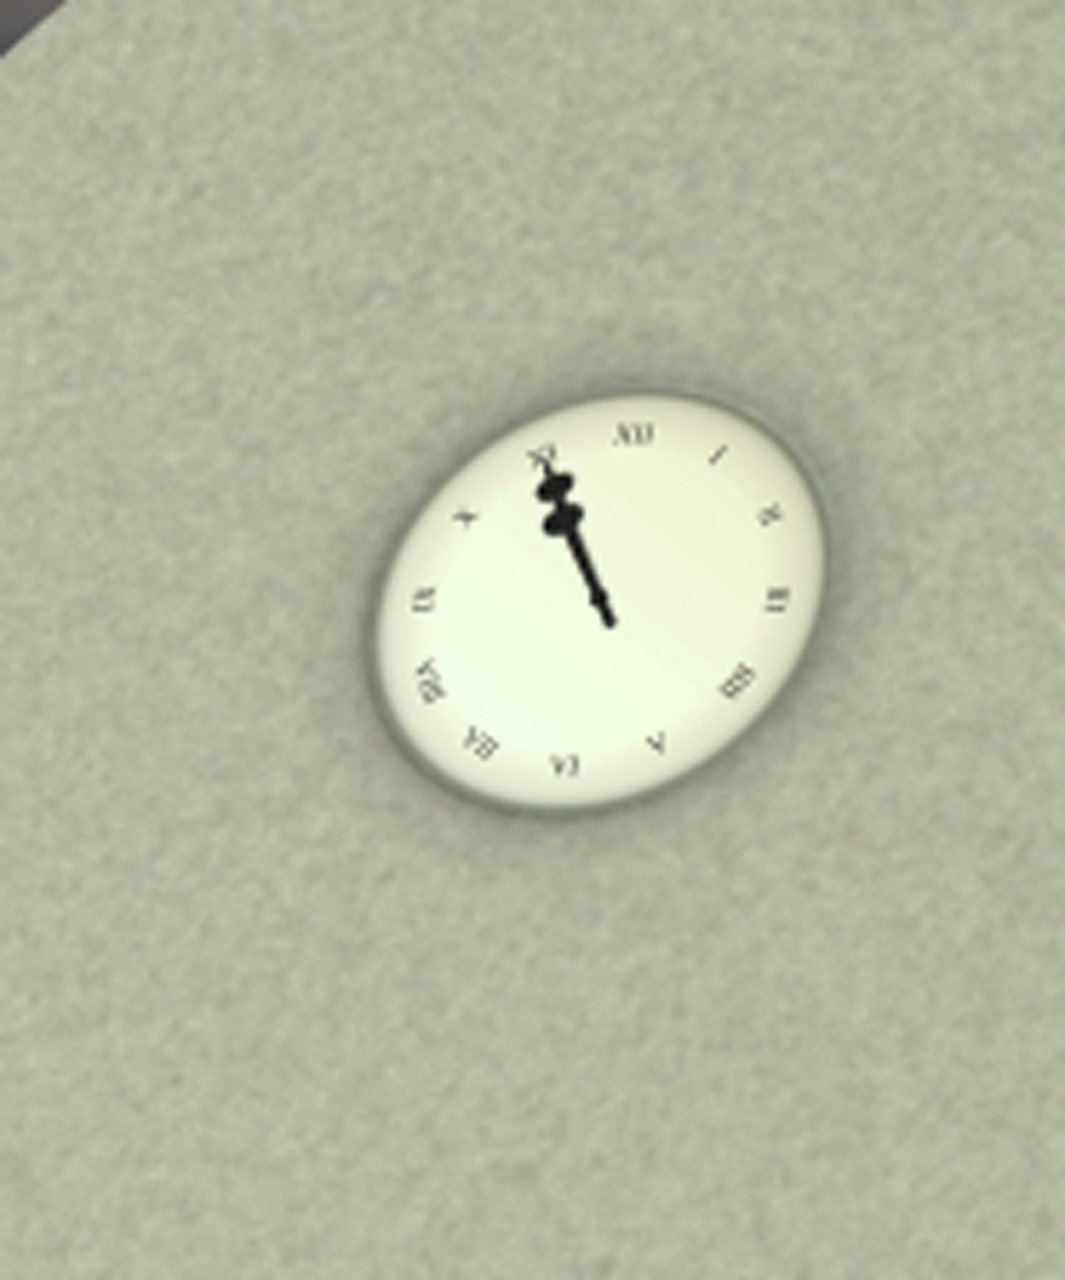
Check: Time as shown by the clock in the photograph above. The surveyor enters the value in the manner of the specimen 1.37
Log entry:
10.55
